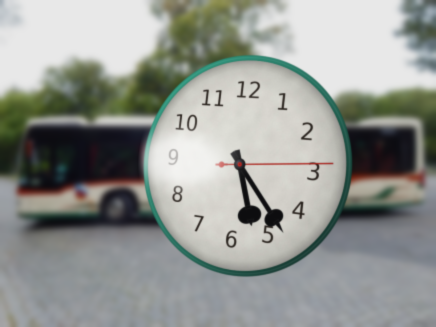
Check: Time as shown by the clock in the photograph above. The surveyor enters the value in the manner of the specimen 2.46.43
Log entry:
5.23.14
